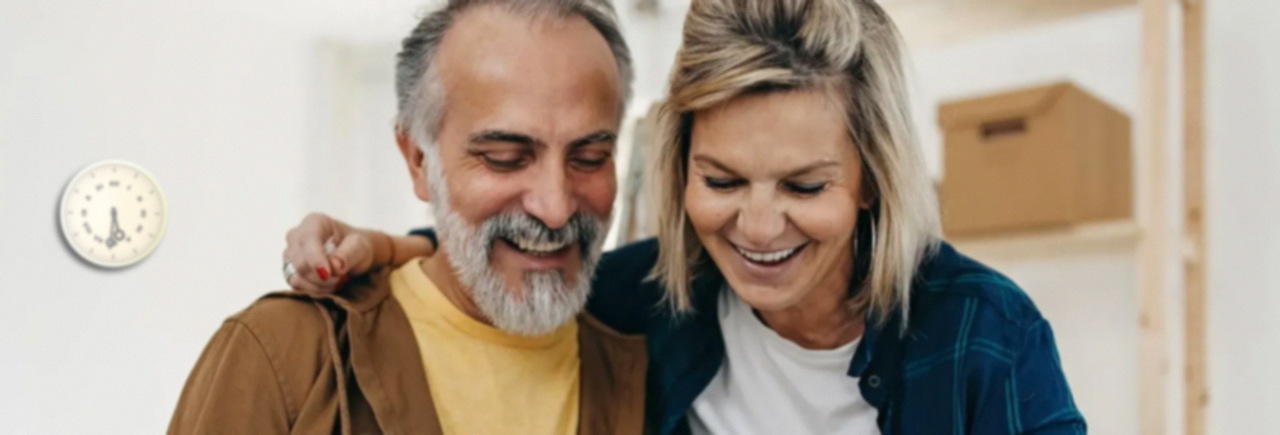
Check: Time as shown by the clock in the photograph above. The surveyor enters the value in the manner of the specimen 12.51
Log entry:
5.31
